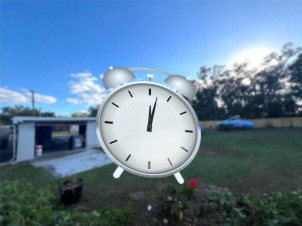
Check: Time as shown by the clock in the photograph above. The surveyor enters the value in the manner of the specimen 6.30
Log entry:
12.02
